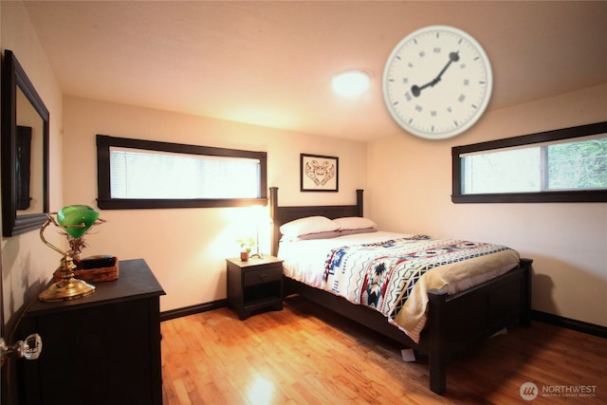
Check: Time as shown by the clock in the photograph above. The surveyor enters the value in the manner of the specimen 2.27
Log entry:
8.06
